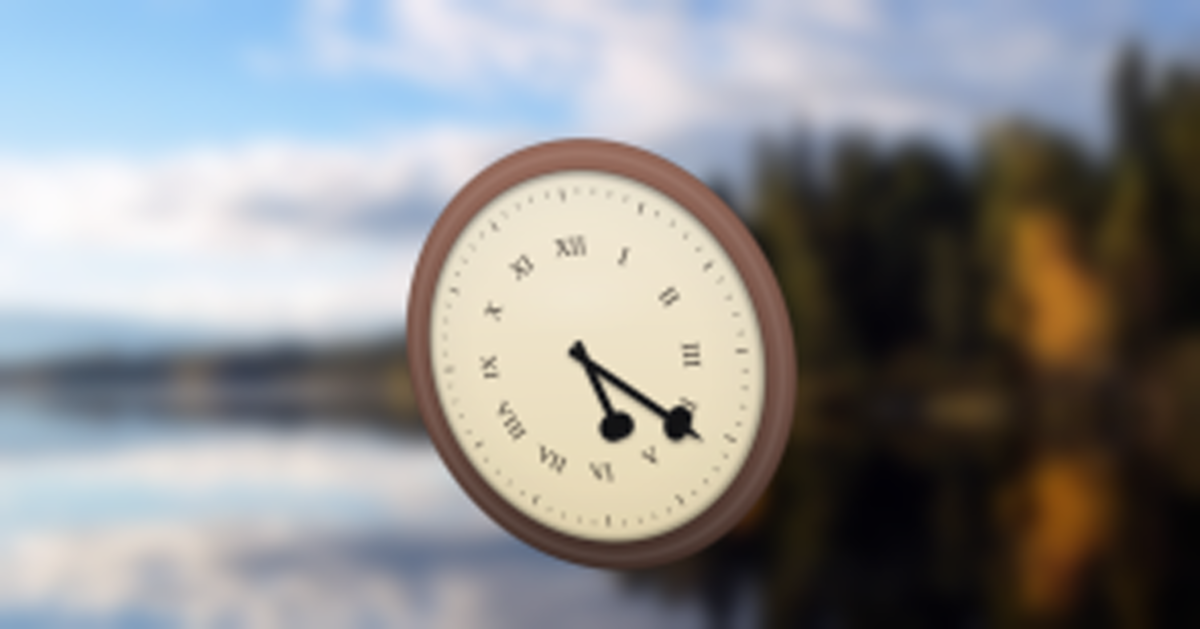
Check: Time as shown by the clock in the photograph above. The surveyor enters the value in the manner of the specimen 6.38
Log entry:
5.21
